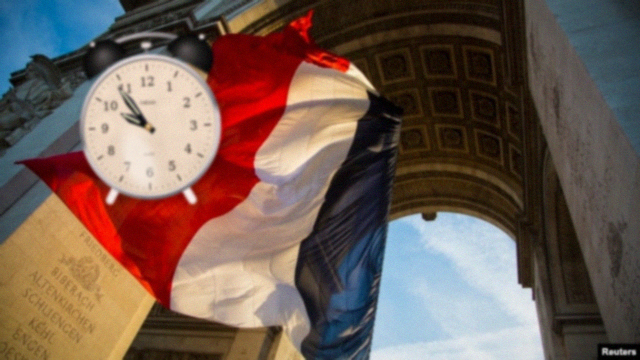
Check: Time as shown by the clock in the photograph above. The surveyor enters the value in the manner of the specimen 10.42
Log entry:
9.54
